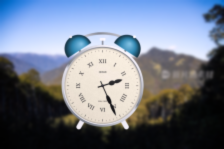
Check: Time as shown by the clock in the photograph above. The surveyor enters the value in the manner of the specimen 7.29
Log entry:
2.26
